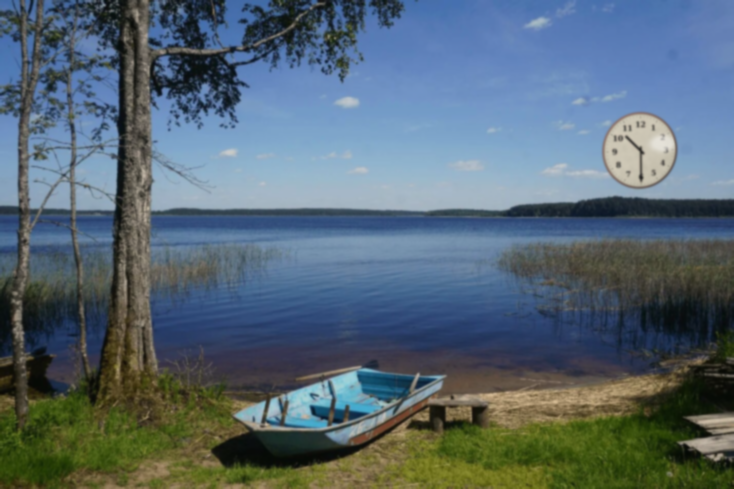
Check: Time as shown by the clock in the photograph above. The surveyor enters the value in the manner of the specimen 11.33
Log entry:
10.30
